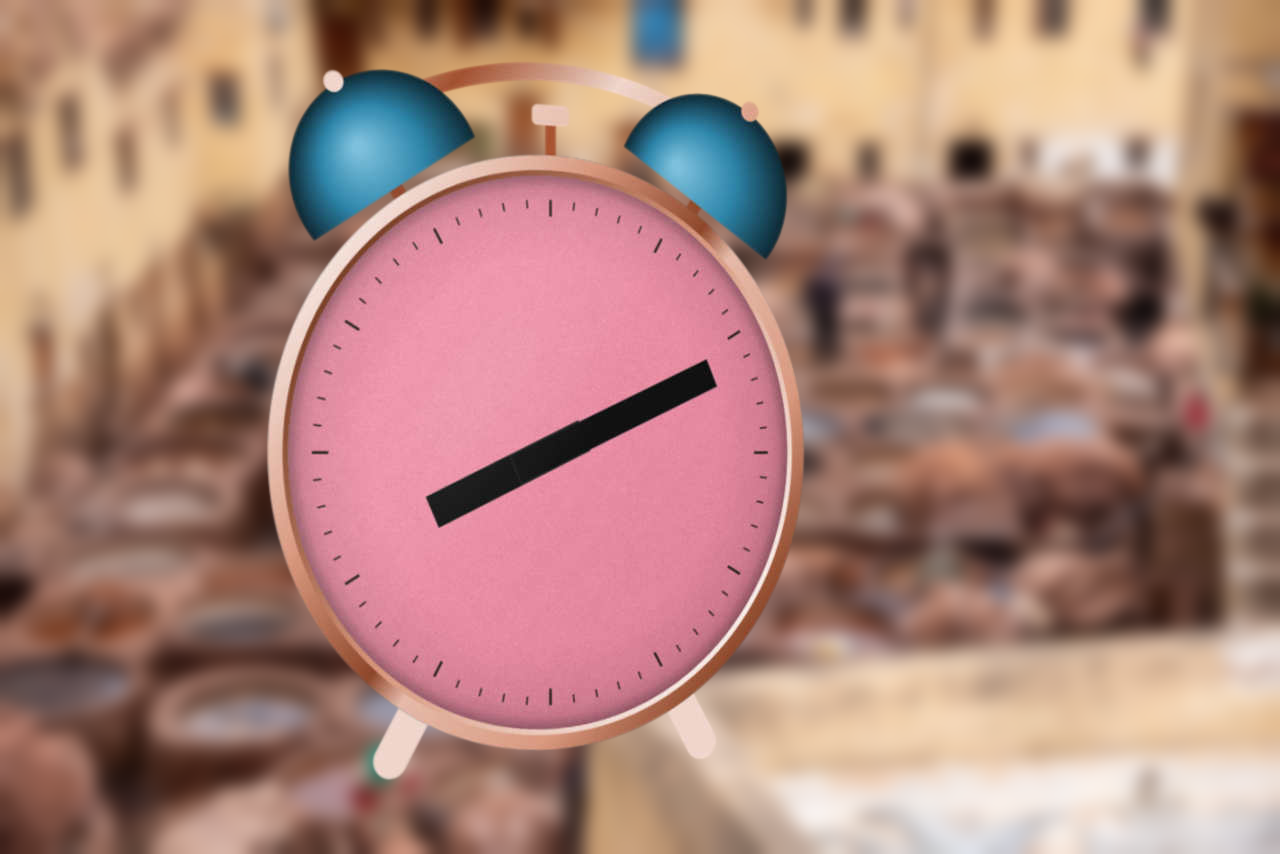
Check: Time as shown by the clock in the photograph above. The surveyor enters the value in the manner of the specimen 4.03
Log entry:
8.11
